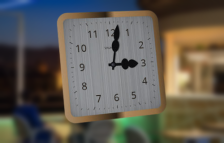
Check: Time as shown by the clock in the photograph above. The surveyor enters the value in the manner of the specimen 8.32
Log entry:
3.02
